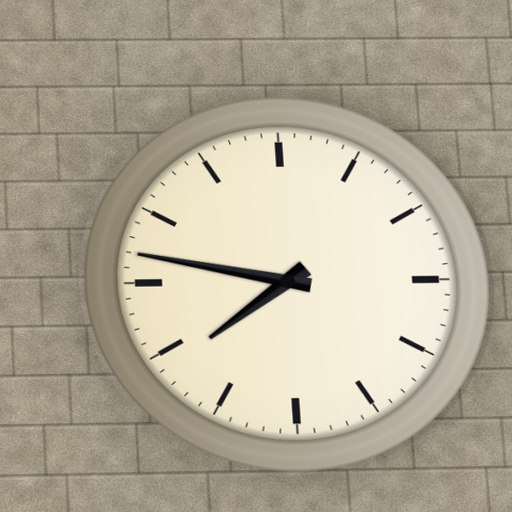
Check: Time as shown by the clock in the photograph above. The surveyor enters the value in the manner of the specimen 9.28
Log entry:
7.47
